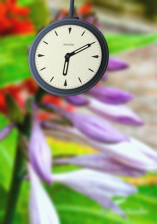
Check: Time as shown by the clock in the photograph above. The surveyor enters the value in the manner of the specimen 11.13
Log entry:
6.10
